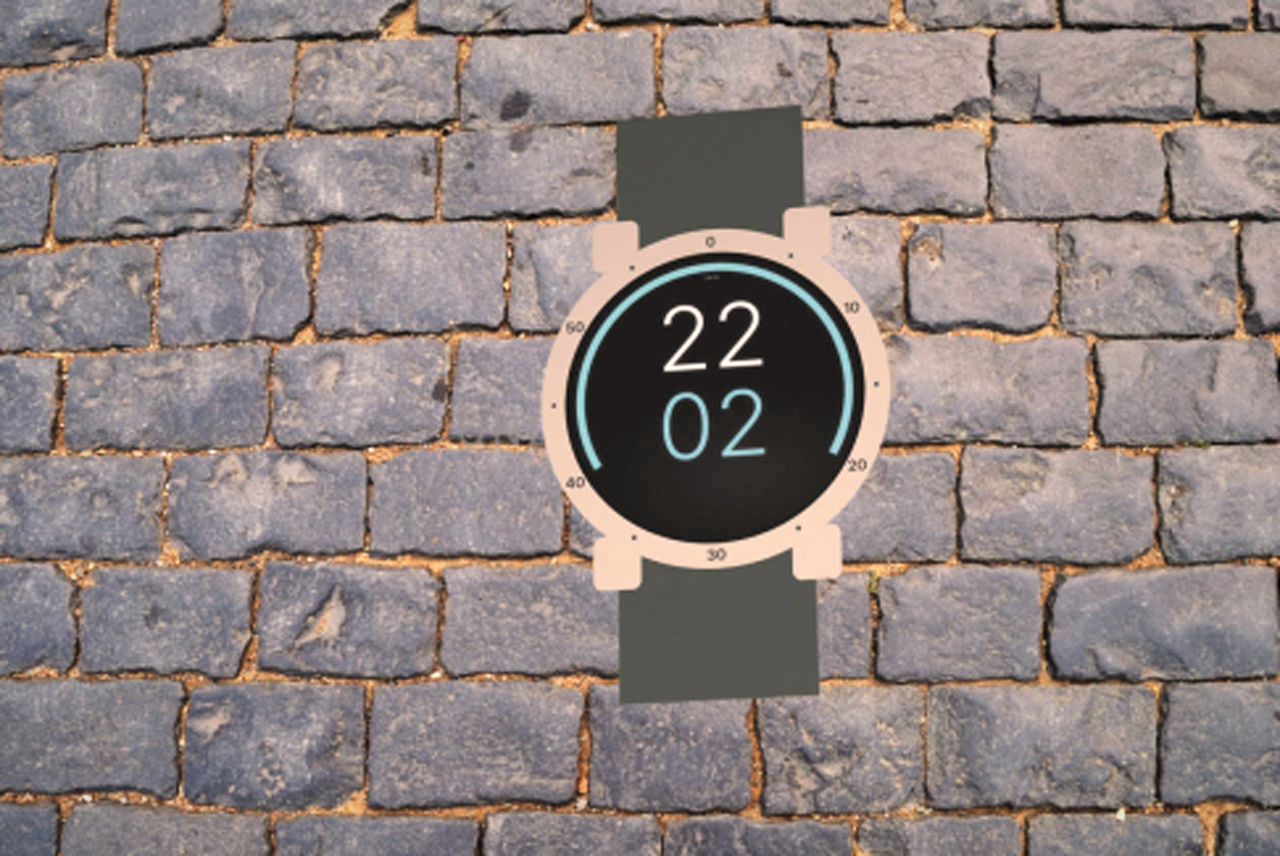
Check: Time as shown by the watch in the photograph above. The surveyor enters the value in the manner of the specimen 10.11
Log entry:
22.02
